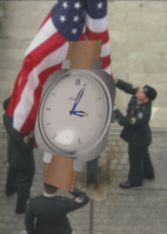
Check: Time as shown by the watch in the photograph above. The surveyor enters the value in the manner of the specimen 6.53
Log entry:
3.03
